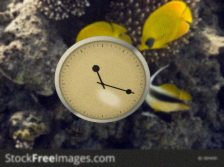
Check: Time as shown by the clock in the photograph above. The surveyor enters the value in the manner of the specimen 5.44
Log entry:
11.18
